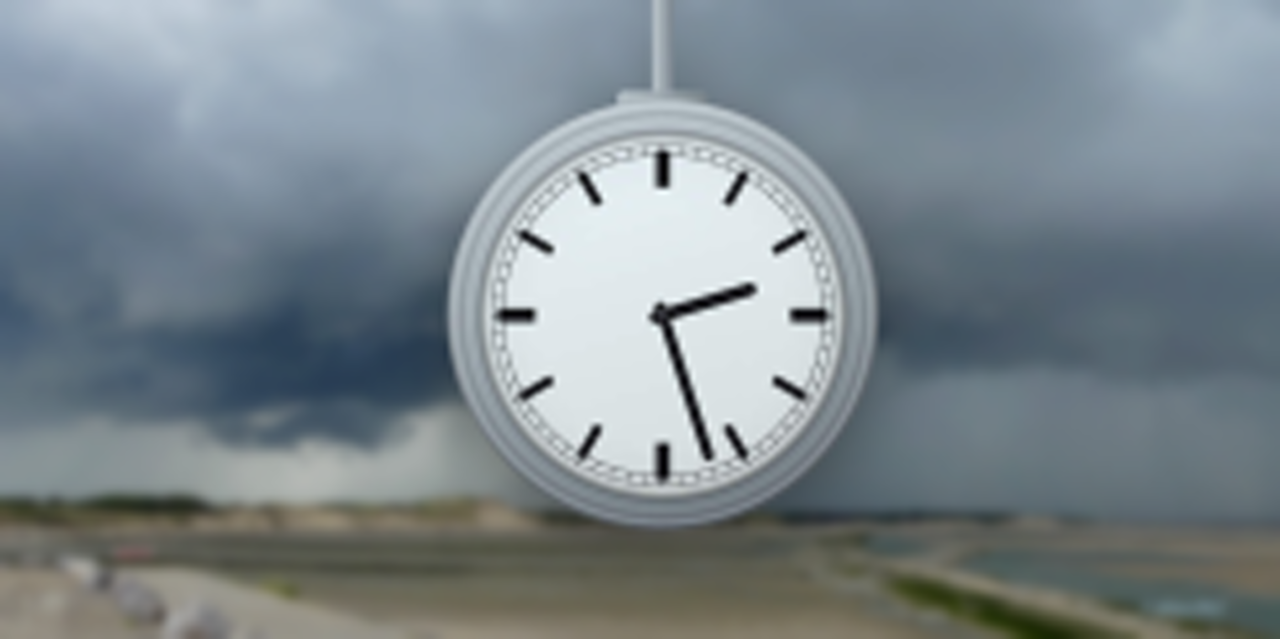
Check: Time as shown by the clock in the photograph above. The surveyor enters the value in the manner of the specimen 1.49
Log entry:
2.27
